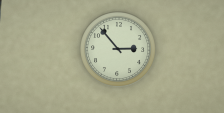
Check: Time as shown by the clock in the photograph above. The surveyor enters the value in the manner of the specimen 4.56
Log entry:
2.53
